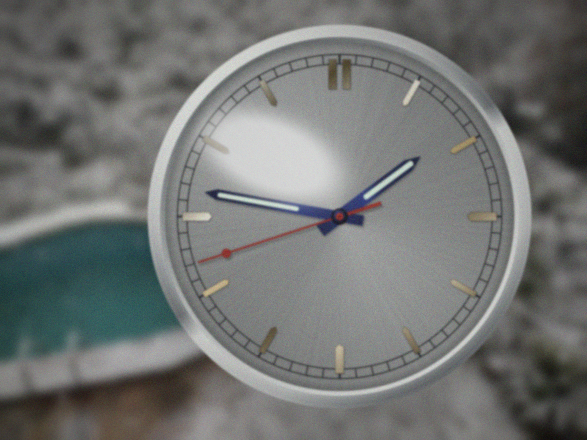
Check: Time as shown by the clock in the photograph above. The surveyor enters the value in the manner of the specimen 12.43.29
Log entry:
1.46.42
